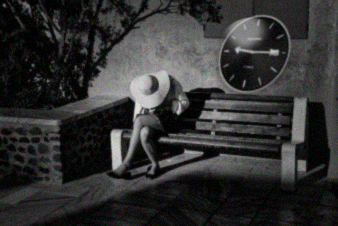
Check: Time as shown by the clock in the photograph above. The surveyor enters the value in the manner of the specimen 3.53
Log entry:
9.15
